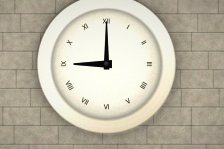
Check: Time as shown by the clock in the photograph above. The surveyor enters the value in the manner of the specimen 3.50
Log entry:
9.00
